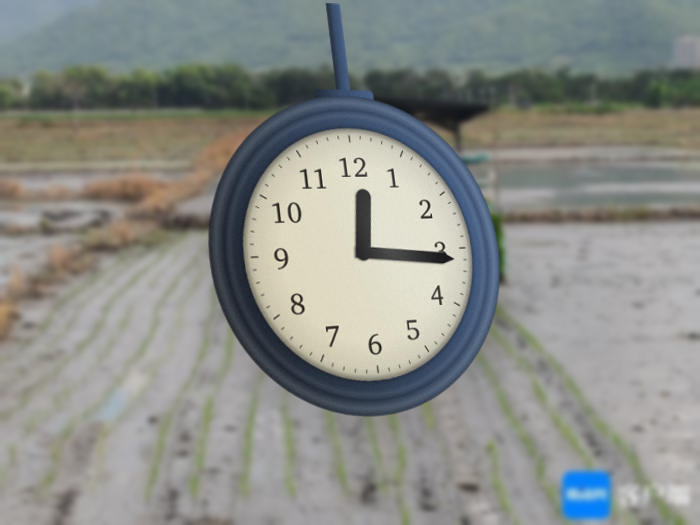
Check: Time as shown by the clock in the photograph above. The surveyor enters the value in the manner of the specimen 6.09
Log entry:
12.16
